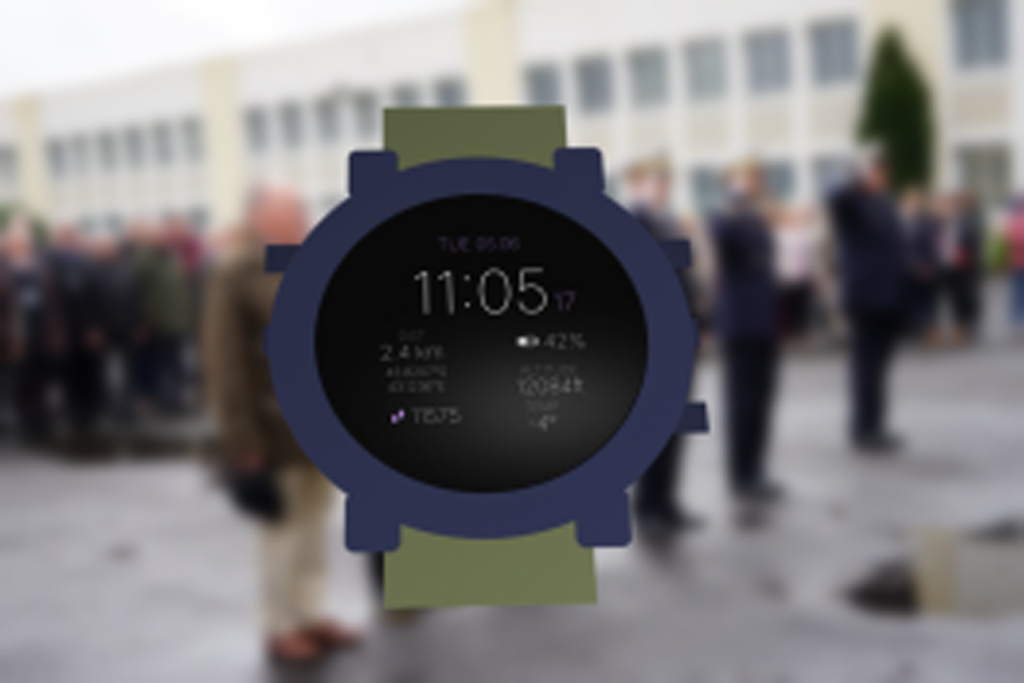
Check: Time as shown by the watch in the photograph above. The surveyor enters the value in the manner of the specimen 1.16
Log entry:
11.05
